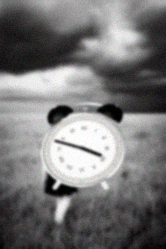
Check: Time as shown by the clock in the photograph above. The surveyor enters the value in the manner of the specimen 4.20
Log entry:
3.48
